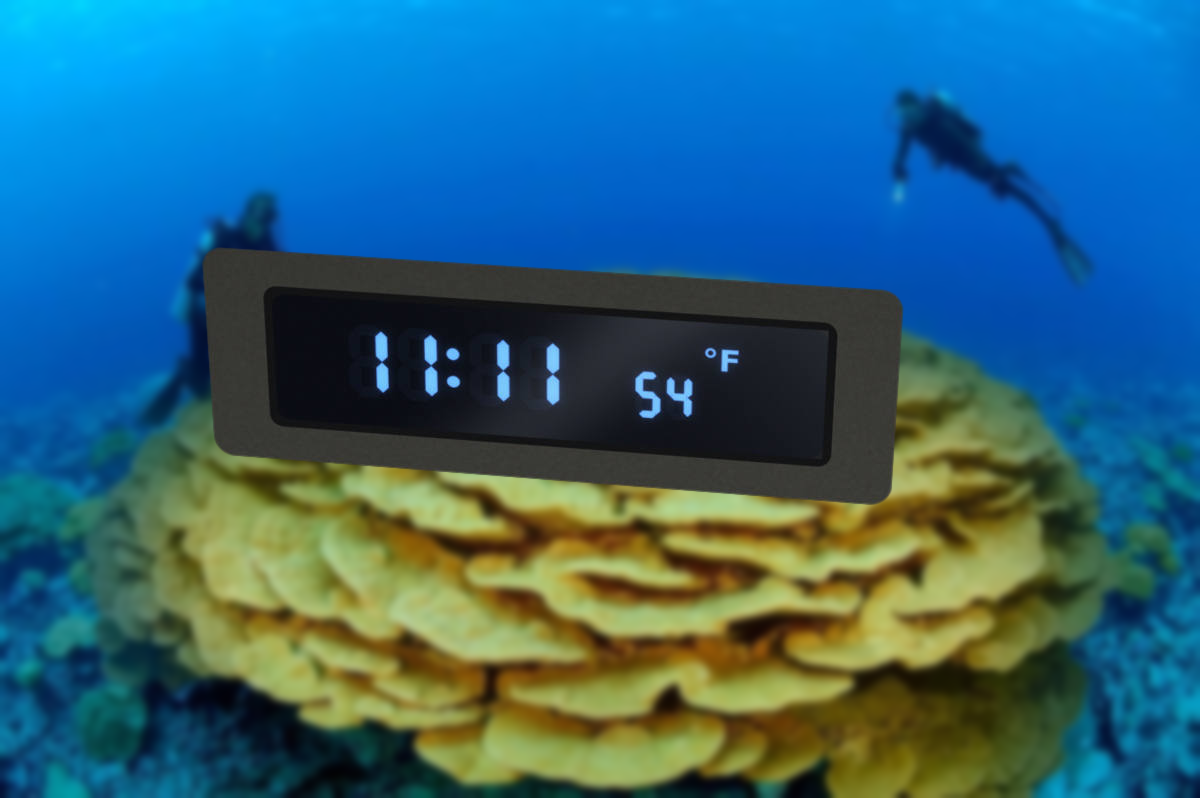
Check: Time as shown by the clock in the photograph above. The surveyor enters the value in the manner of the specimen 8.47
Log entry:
11.11
